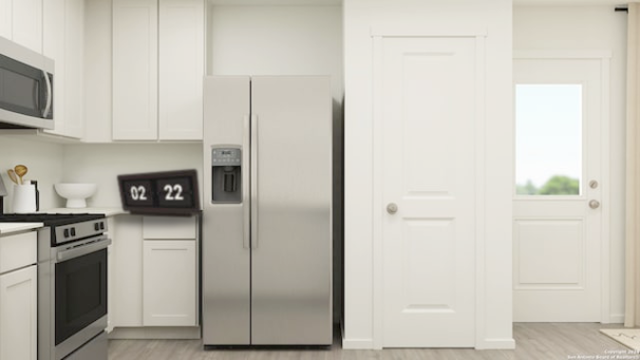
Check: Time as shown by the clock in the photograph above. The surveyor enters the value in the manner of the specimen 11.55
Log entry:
2.22
